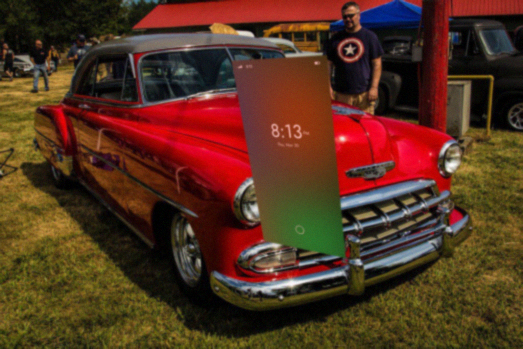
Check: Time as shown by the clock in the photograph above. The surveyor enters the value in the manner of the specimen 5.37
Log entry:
8.13
